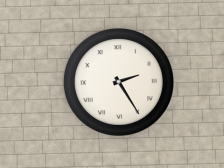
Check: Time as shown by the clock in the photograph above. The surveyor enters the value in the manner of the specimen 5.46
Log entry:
2.25
